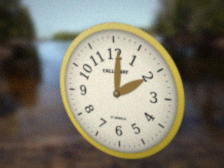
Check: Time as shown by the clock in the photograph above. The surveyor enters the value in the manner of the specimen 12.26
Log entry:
2.01
